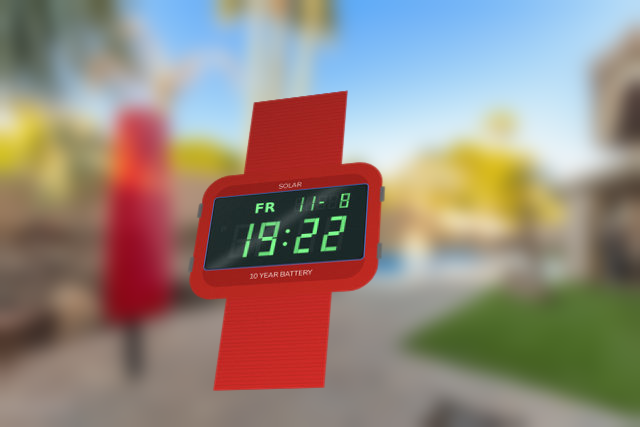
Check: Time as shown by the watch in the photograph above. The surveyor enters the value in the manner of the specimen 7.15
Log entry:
19.22
